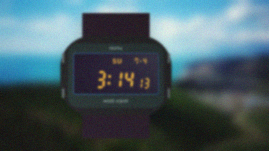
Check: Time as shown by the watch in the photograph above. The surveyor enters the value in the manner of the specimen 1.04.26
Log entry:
3.14.13
